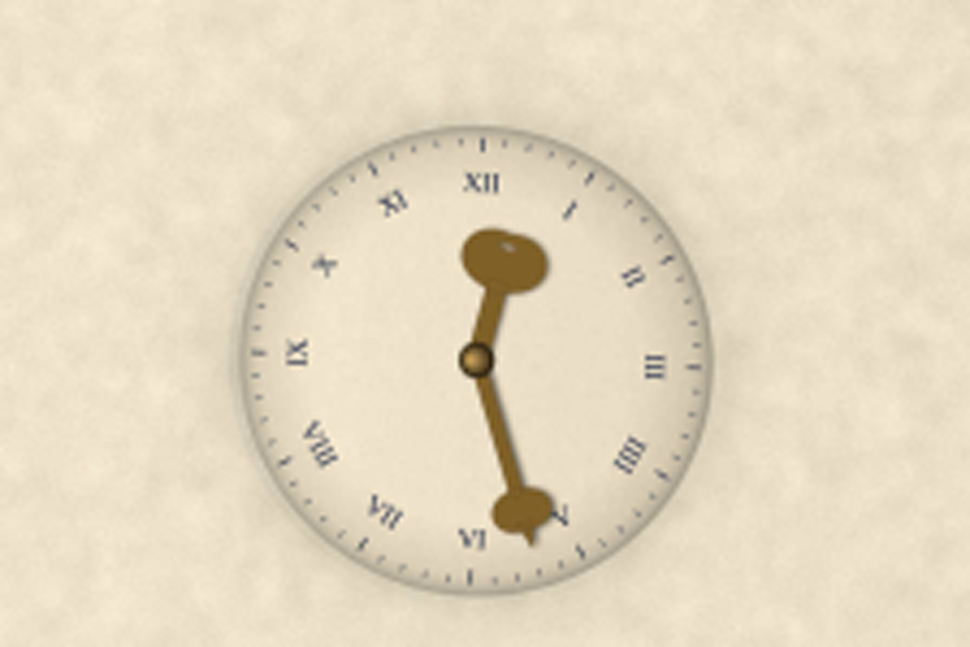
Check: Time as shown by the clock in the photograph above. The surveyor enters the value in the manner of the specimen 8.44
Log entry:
12.27
